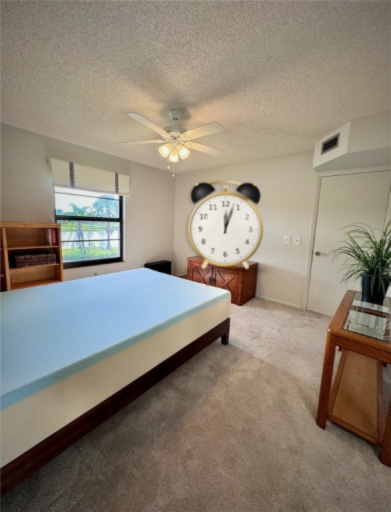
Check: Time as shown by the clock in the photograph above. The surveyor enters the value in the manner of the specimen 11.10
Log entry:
12.03
